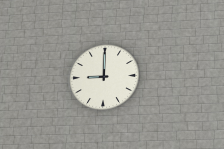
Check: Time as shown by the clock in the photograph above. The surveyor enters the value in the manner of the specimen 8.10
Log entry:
9.00
